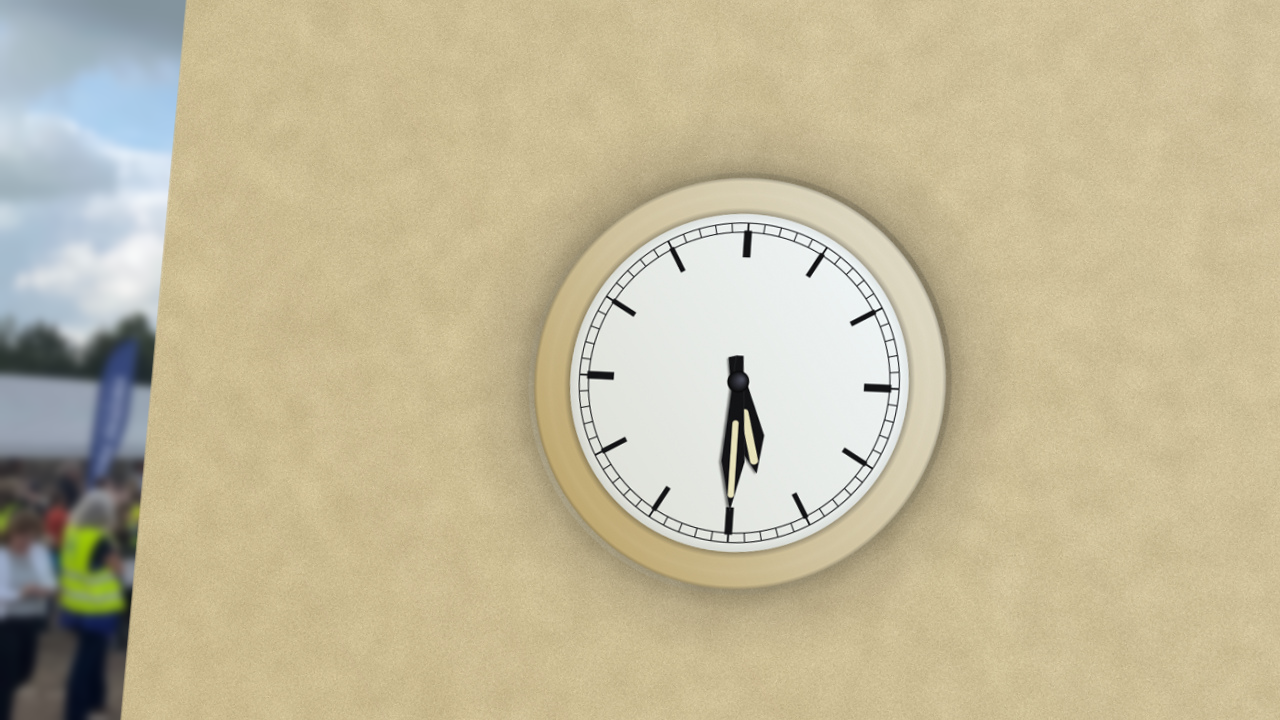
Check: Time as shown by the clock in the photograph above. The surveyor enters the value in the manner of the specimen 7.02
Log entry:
5.30
